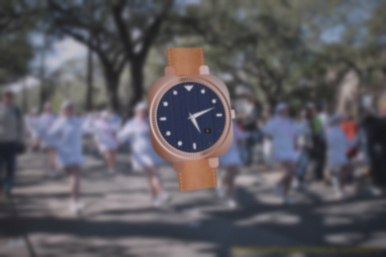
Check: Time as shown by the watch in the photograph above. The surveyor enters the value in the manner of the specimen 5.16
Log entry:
5.12
